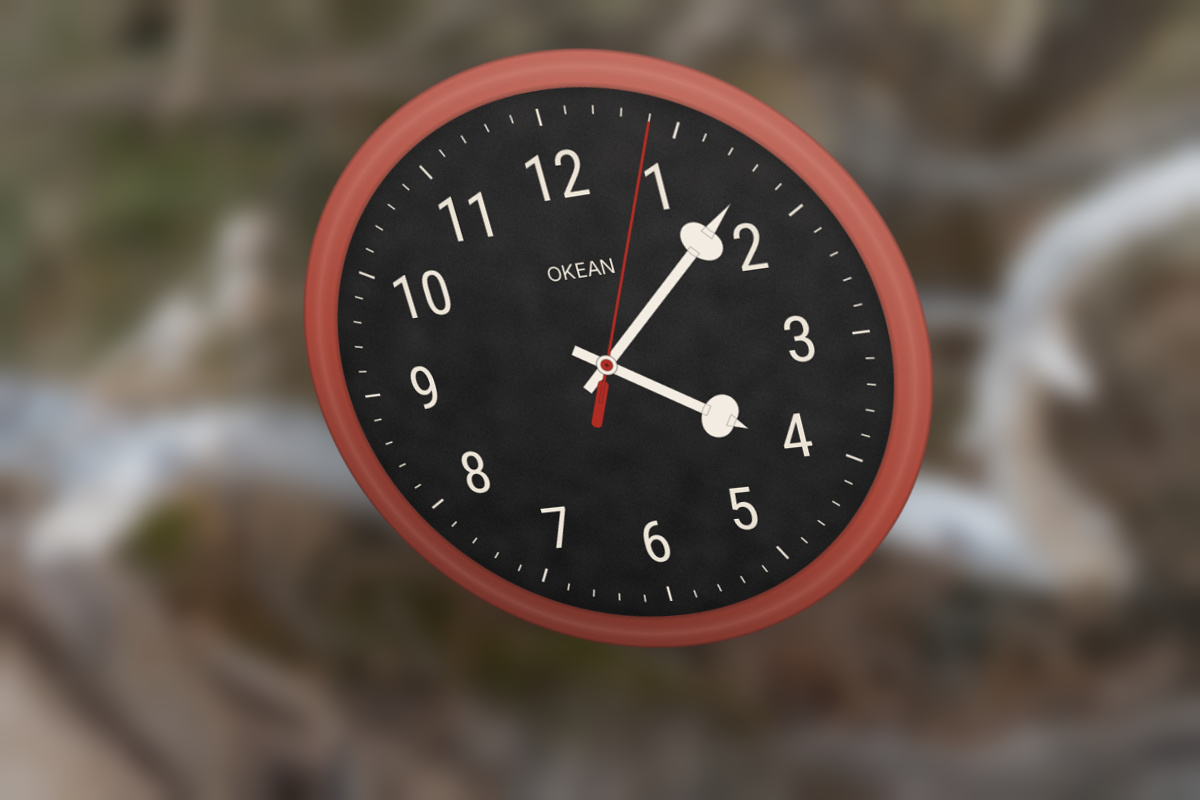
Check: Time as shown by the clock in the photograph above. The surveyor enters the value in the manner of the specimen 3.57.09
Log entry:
4.08.04
